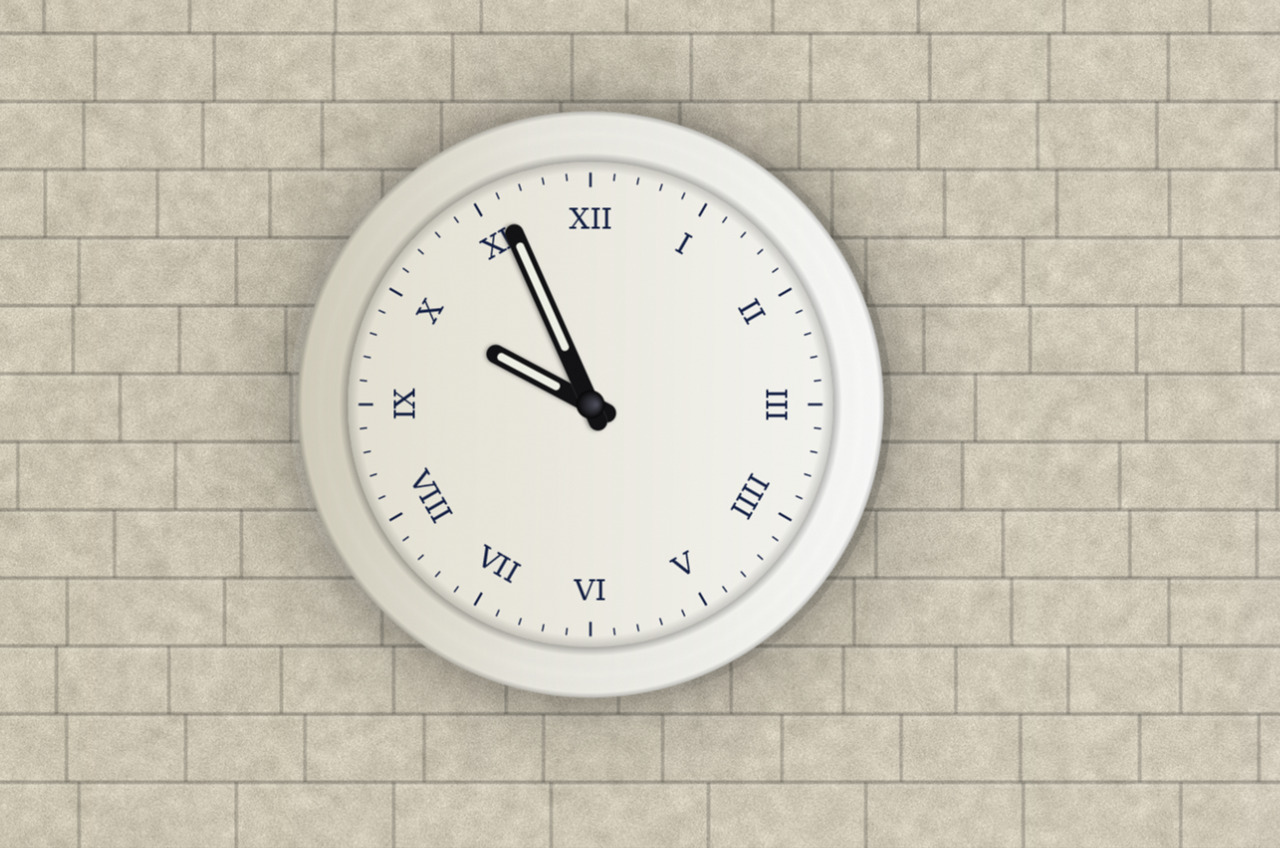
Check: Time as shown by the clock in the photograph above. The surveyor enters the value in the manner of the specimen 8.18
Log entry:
9.56
